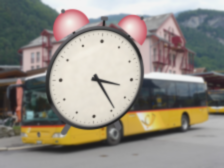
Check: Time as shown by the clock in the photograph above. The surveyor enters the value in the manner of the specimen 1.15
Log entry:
3.24
